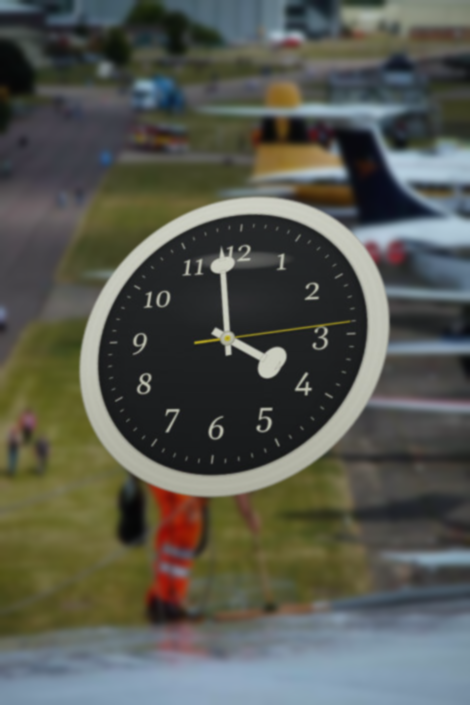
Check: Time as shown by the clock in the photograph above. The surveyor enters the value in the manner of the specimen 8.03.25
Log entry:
3.58.14
